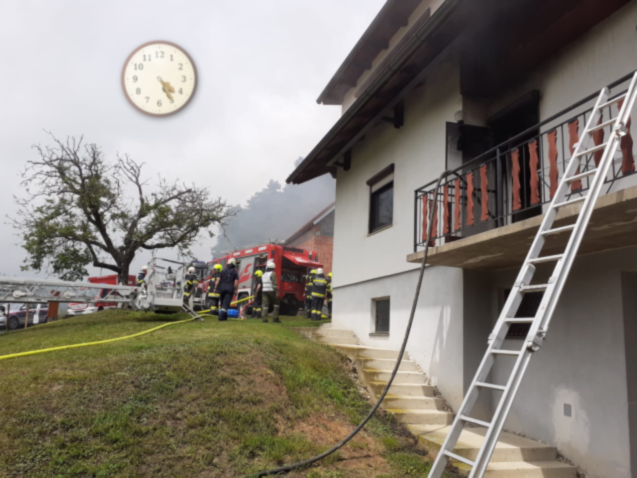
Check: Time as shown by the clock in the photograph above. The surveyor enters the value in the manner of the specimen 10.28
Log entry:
4.25
